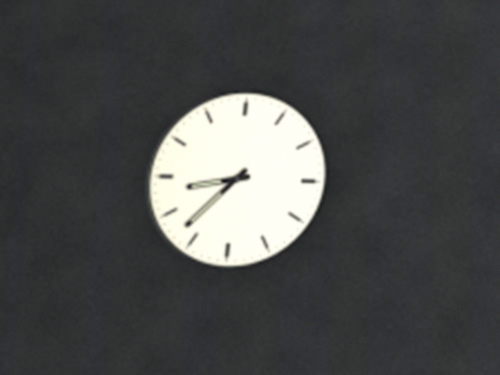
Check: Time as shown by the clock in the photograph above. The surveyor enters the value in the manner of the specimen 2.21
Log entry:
8.37
